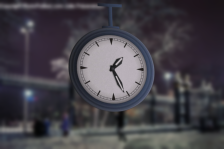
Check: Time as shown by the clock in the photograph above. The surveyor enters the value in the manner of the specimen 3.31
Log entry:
1.26
